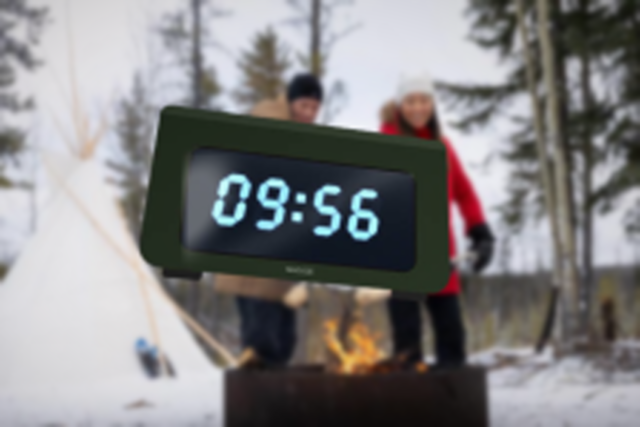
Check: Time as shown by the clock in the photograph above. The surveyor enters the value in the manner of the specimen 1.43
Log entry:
9.56
